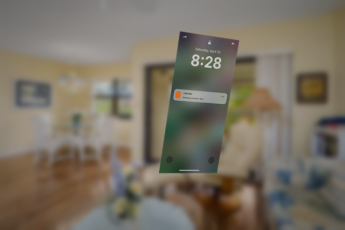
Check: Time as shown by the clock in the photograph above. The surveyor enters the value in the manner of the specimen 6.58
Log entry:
8.28
